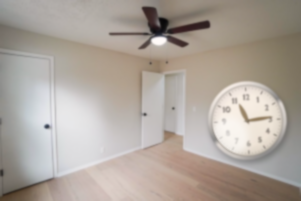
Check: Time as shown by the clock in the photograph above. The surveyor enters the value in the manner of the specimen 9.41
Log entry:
11.14
